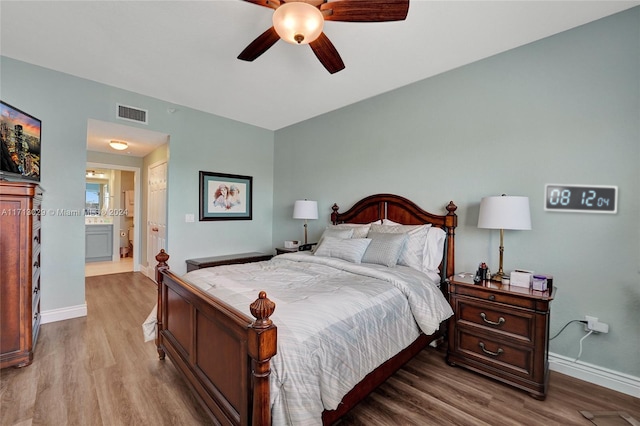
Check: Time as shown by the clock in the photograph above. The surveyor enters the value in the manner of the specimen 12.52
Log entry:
8.12
